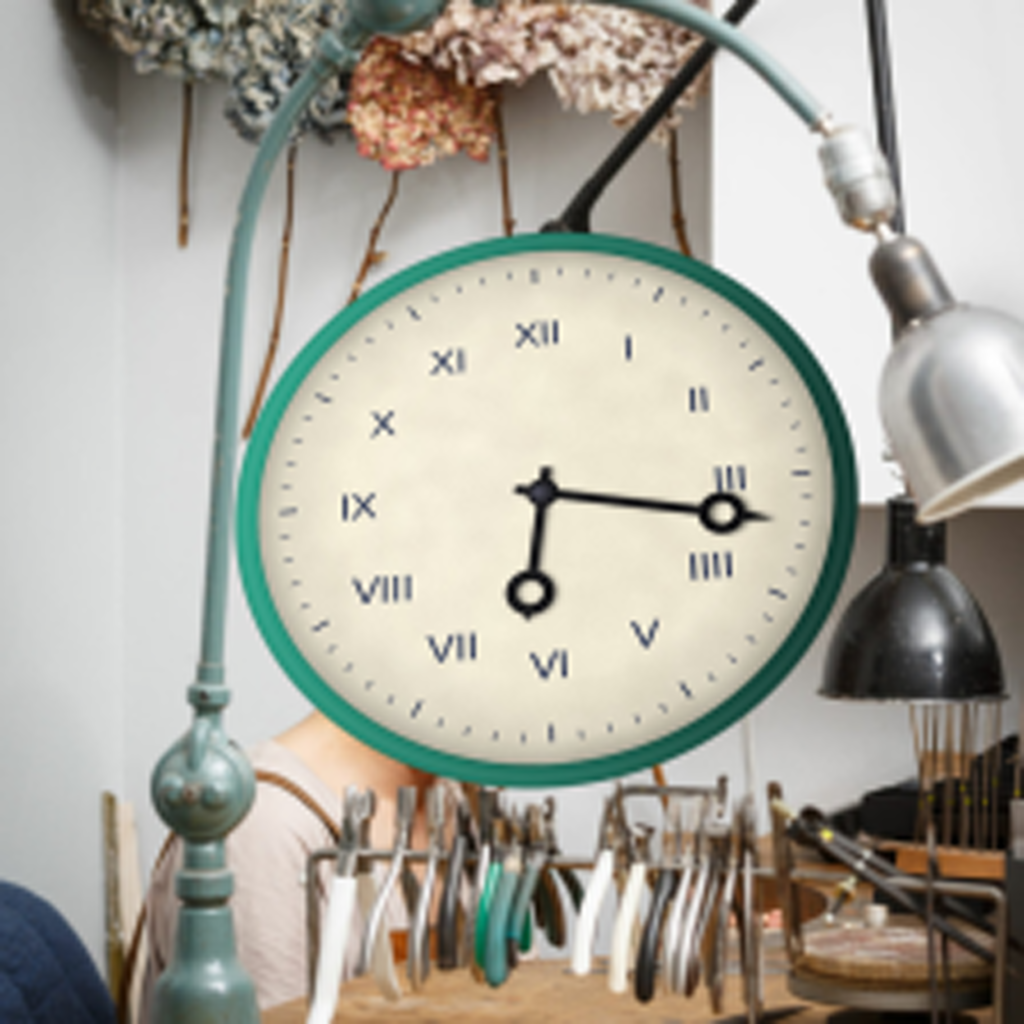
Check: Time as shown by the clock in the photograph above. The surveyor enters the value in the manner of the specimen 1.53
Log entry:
6.17
